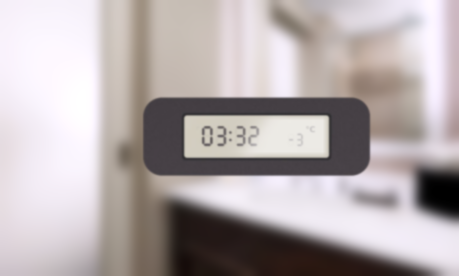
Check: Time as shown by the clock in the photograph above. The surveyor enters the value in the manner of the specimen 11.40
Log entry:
3.32
